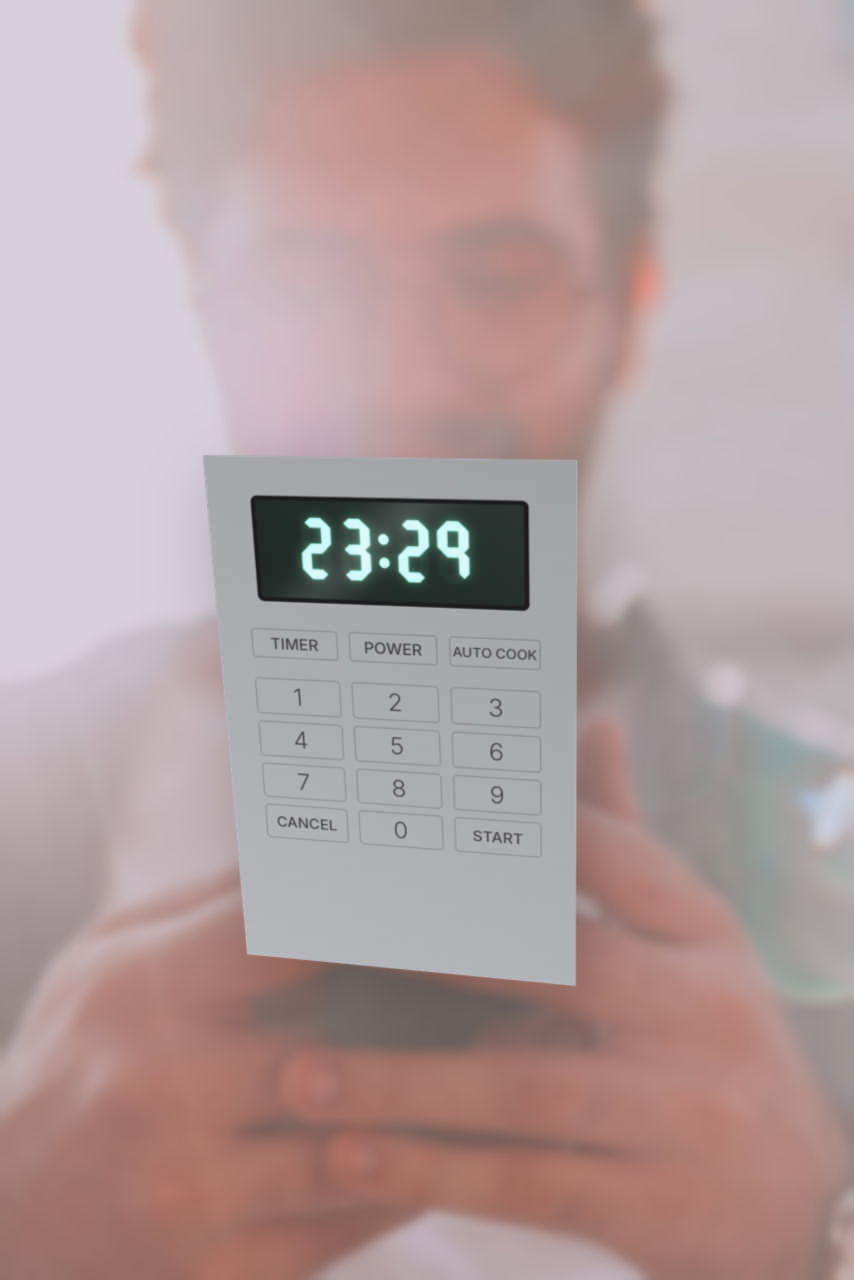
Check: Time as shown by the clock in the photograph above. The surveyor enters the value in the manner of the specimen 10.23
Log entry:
23.29
